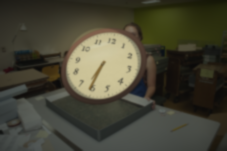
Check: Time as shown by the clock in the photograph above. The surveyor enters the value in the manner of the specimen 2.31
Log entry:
6.31
